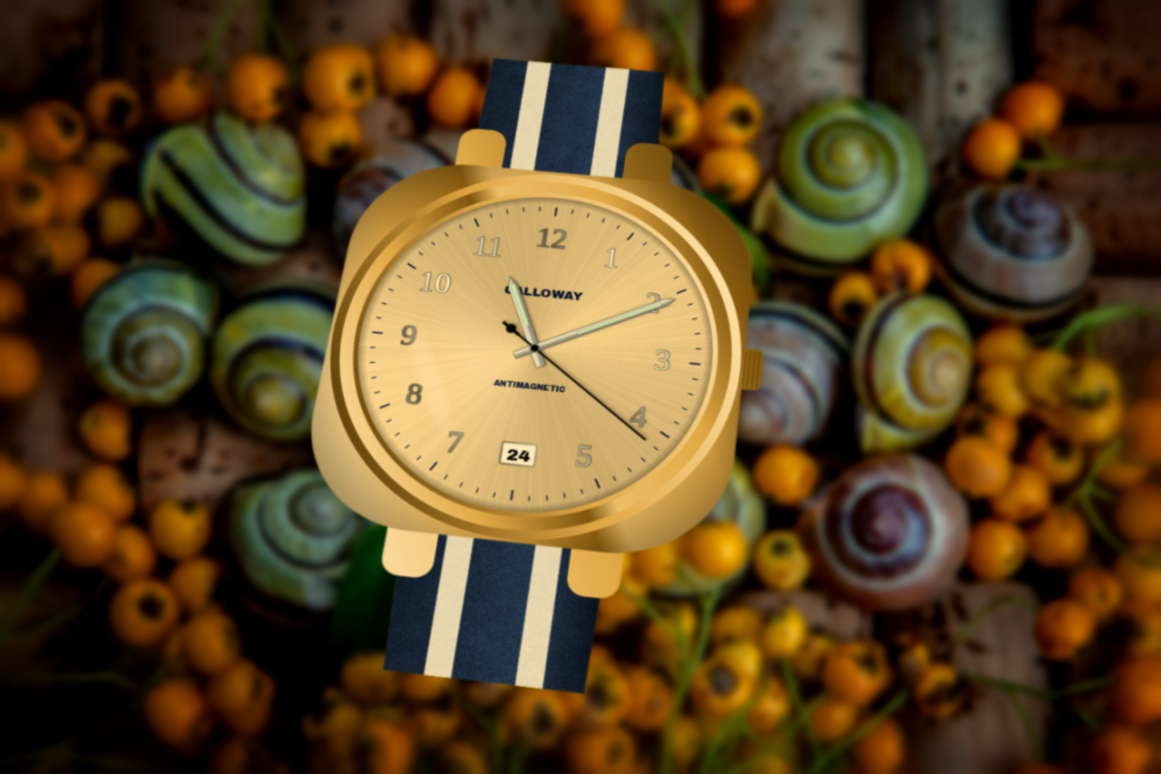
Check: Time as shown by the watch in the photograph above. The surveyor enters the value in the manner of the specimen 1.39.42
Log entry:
11.10.21
